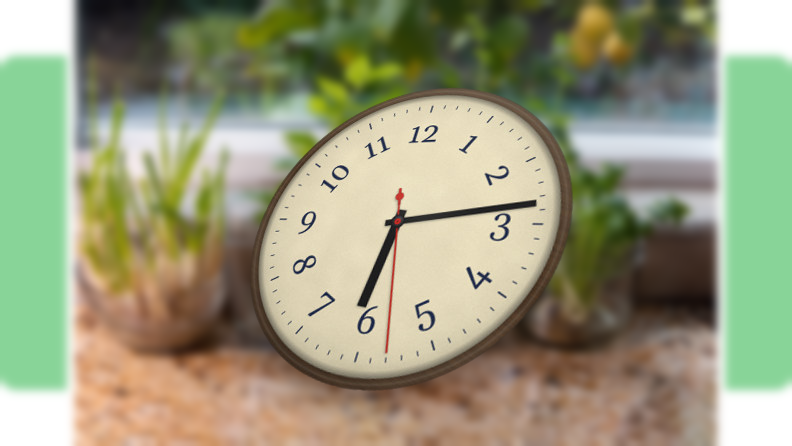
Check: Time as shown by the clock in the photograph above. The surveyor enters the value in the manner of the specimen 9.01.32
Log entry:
6.13.28
